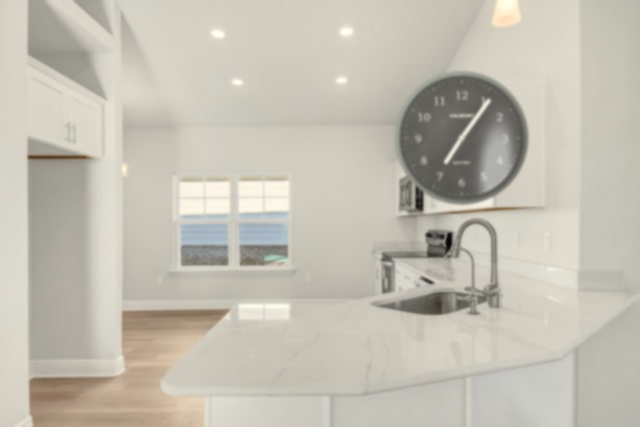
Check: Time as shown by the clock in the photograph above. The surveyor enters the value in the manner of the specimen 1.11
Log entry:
7.06
